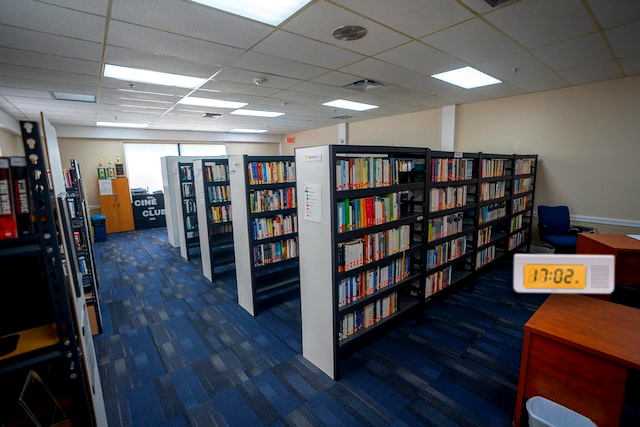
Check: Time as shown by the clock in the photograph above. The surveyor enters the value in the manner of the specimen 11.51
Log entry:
17.02
